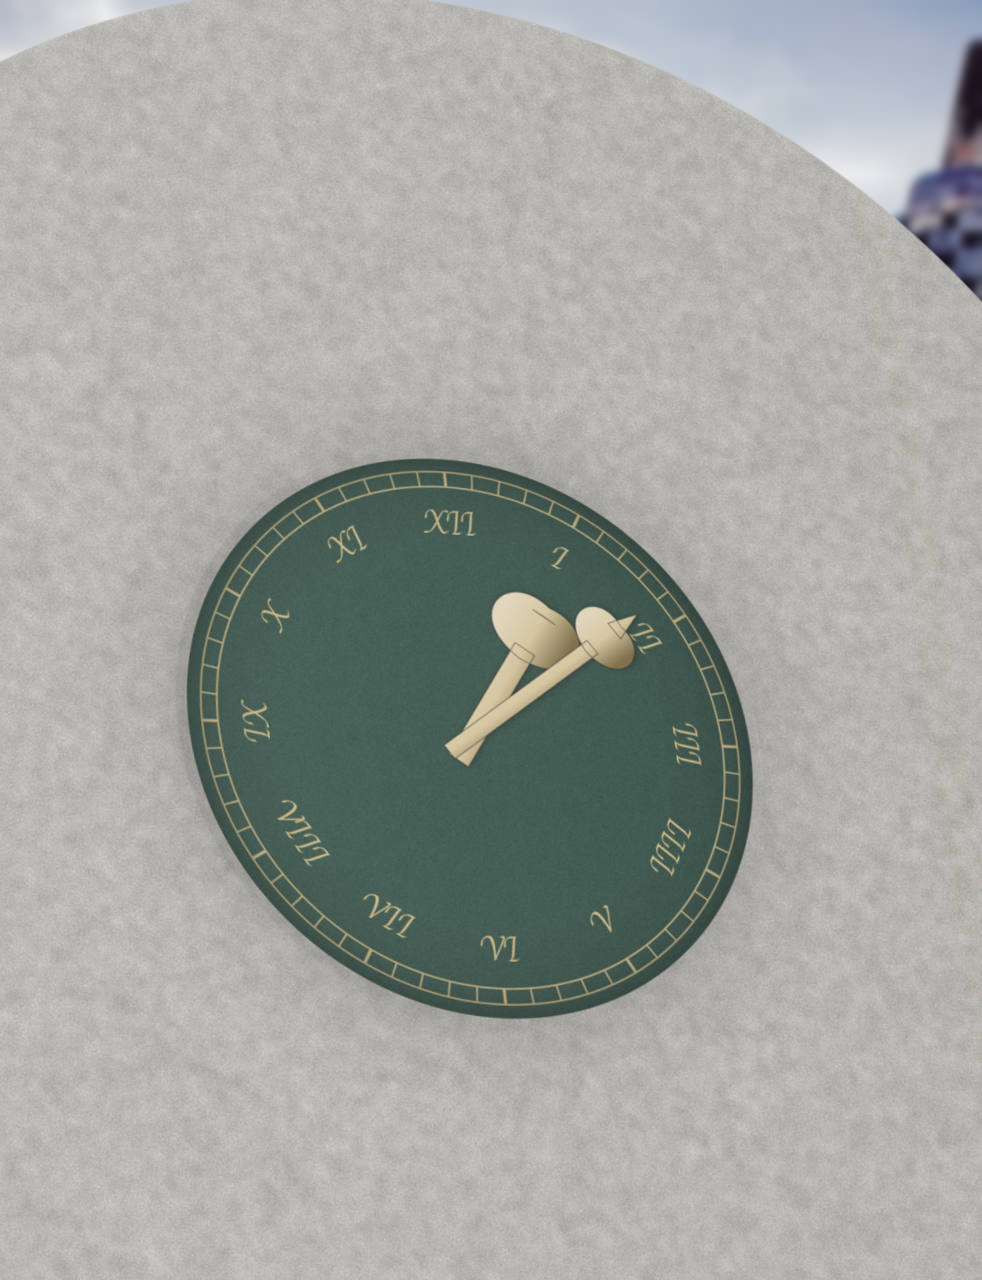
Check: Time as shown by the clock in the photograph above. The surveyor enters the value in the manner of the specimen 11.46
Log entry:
1.09
